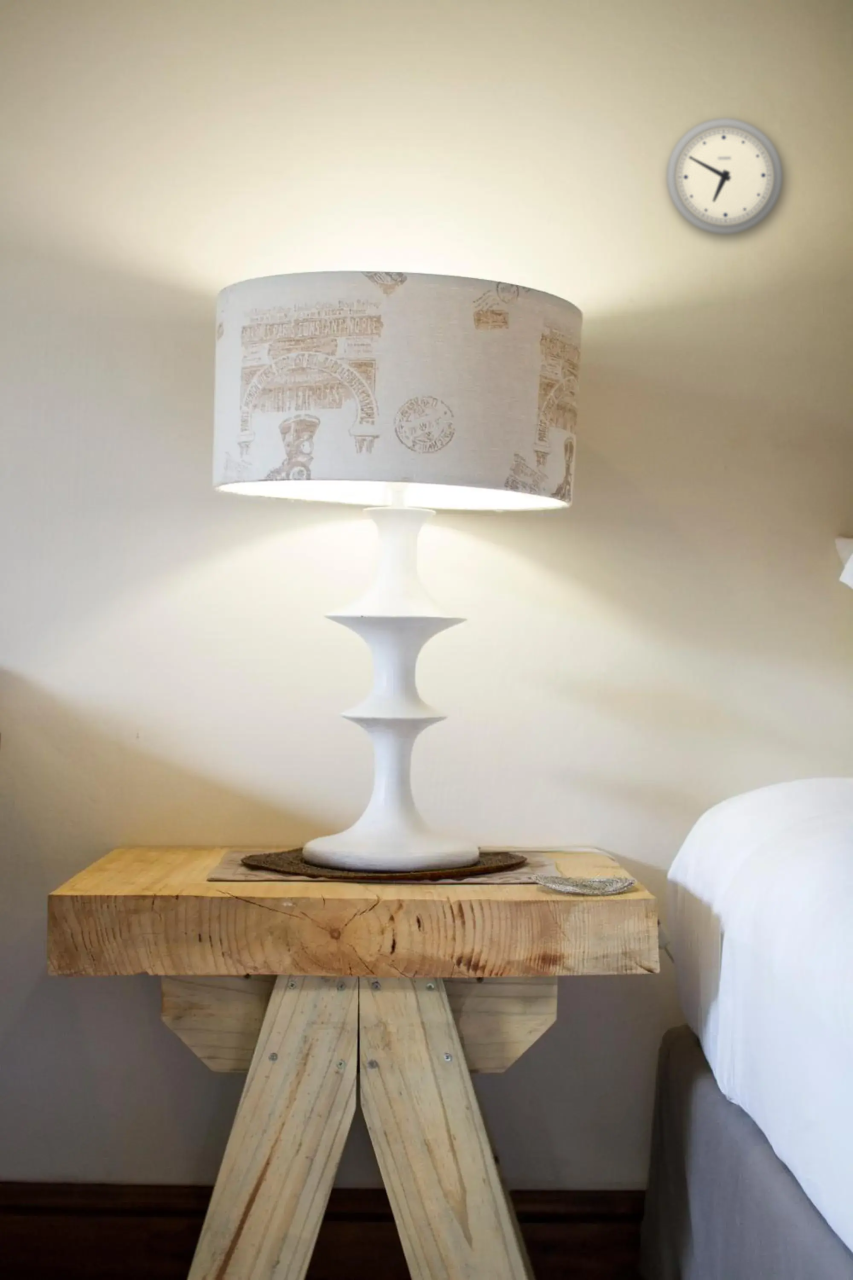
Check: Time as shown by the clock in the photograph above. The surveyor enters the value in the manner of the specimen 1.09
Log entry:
6.50
